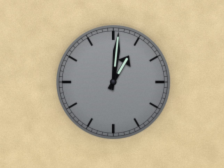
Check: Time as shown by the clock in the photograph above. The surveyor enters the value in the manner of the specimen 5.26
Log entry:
1.01
